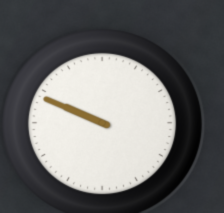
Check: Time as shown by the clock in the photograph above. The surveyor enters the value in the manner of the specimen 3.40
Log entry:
9.49
